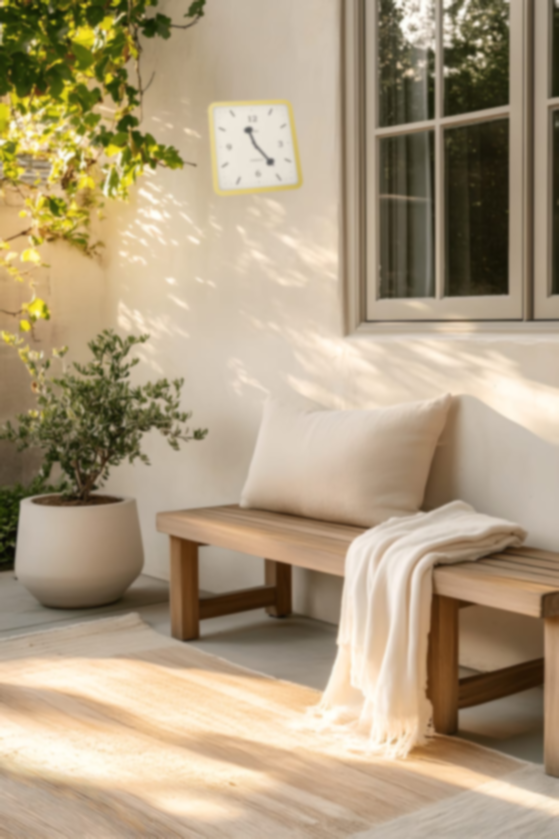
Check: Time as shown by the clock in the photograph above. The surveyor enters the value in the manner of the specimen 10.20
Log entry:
11.24
